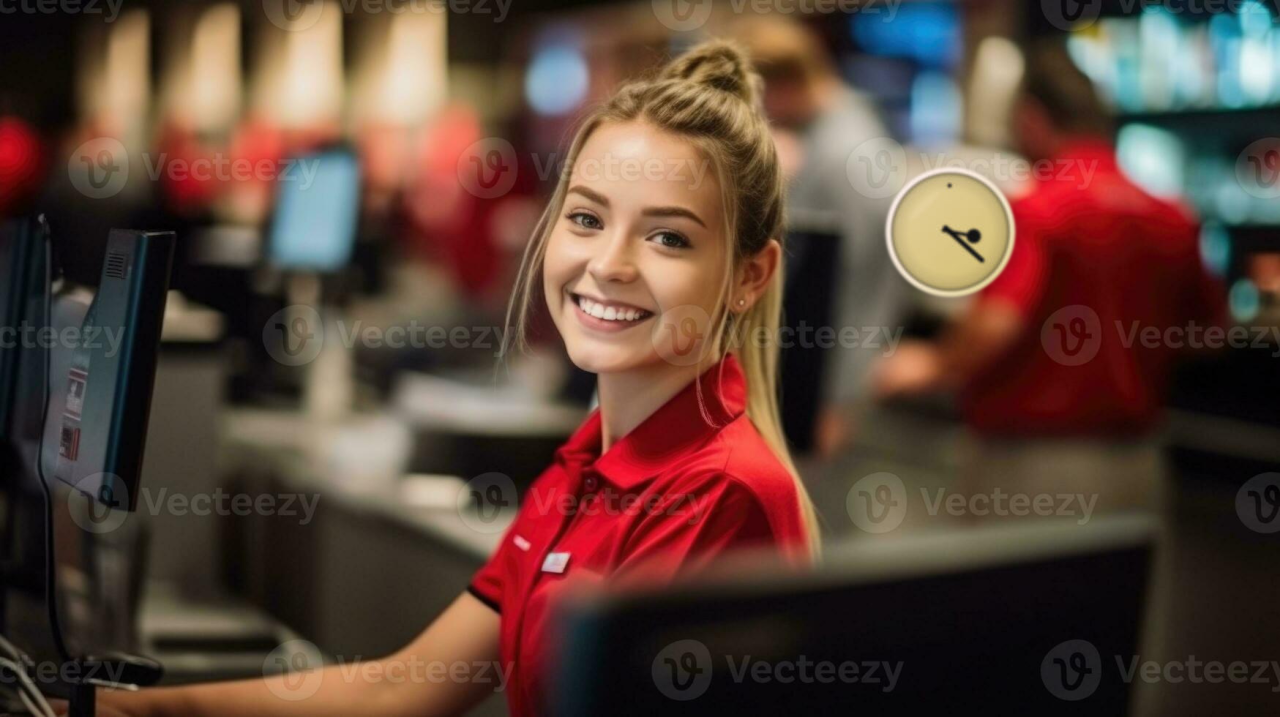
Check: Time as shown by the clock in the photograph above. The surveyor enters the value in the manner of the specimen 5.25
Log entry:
3.22
